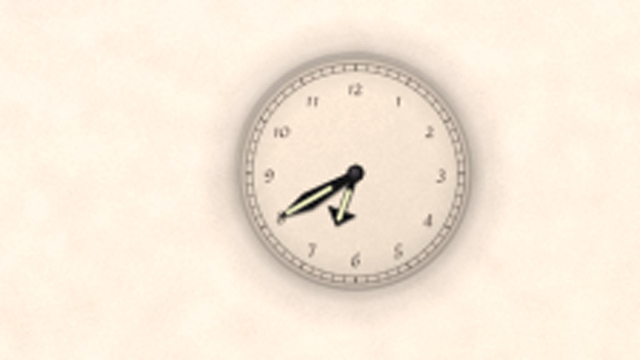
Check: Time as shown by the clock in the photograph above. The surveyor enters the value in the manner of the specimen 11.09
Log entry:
6.40
